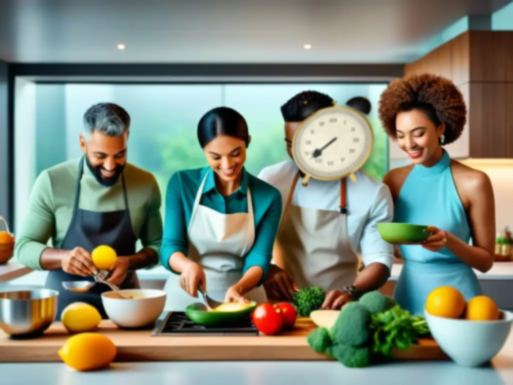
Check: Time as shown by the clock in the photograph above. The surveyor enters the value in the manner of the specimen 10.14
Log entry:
7.38
